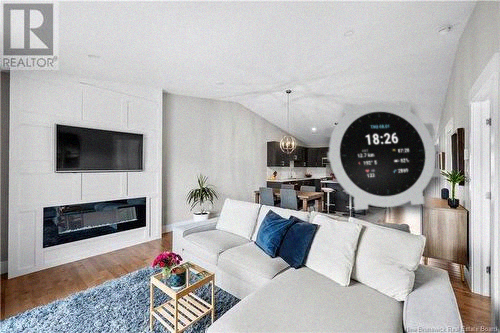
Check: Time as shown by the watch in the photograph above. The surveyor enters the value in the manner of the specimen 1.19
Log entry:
18.26
